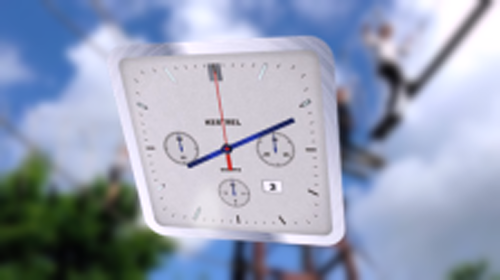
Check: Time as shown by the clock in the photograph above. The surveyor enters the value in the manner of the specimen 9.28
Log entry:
8.11
